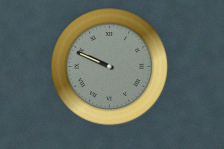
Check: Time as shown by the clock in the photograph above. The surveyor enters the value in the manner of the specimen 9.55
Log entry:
9.49
